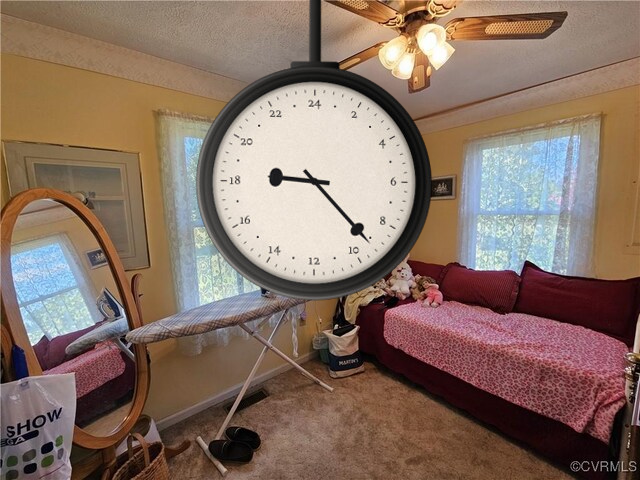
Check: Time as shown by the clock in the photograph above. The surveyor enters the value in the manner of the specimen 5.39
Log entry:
18.23
